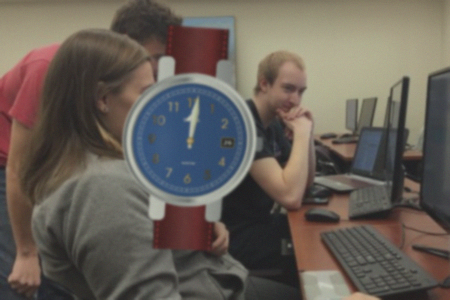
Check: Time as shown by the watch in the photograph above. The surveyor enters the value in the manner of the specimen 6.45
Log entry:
12.01
